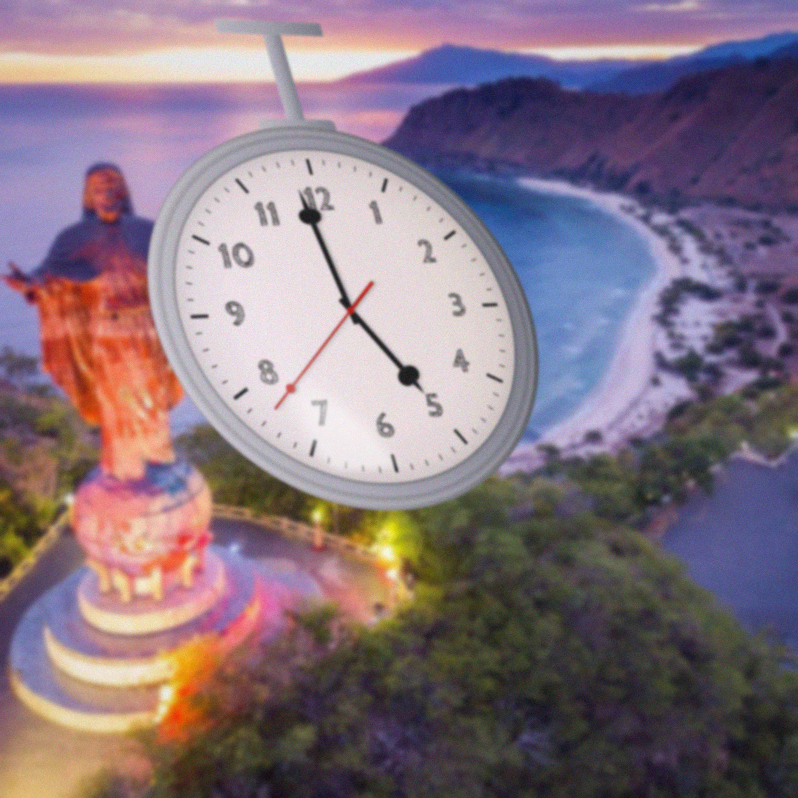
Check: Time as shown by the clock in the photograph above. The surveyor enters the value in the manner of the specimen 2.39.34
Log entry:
4.58.38
